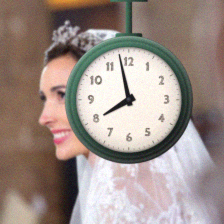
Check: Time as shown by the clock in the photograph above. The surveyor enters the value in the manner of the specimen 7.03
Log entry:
7.58
